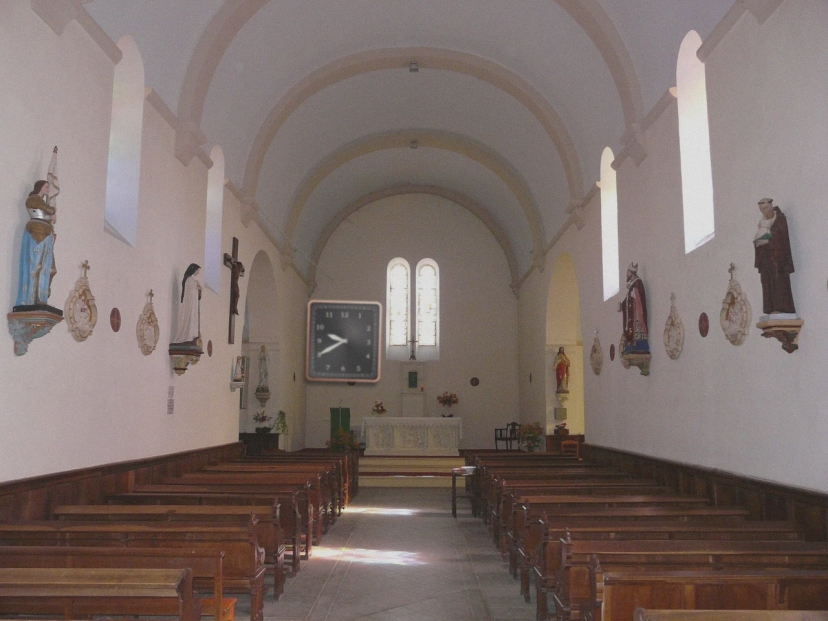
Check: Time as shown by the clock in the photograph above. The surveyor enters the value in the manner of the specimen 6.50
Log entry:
9.40
